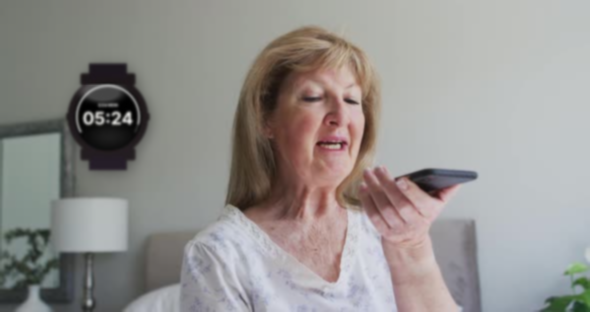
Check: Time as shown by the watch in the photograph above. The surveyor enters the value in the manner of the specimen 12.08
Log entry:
5.24
